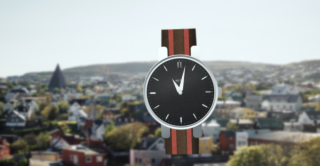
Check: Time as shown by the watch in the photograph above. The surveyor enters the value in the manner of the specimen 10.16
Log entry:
11.02
